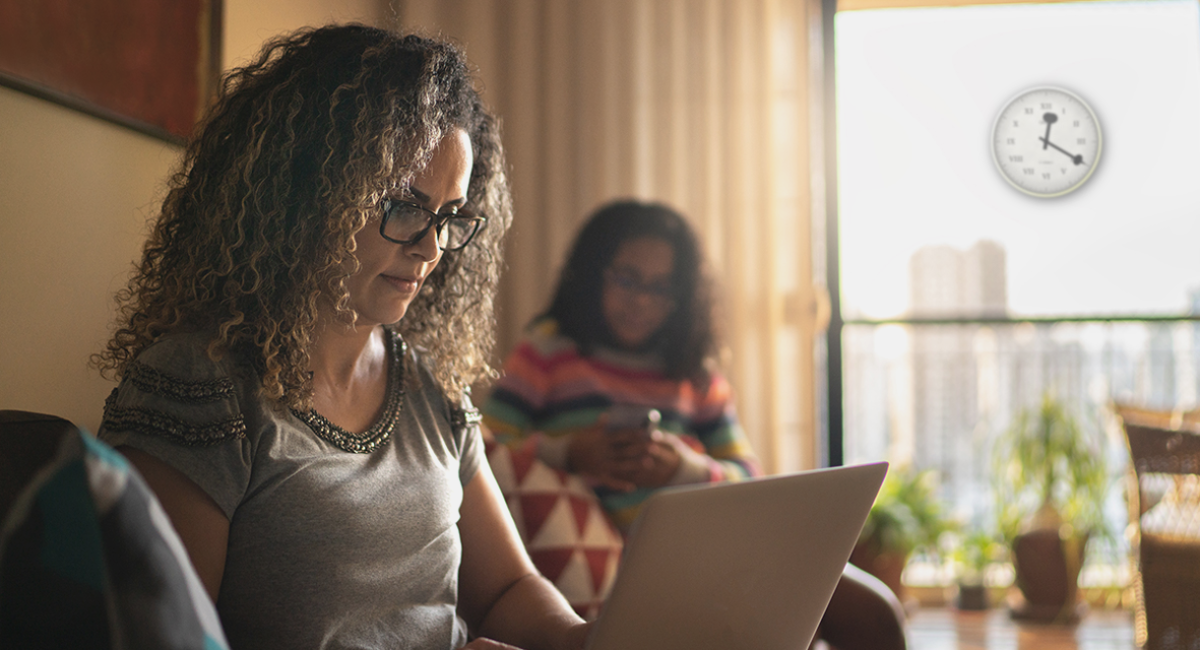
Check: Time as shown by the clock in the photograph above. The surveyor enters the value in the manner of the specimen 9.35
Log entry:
12.20
